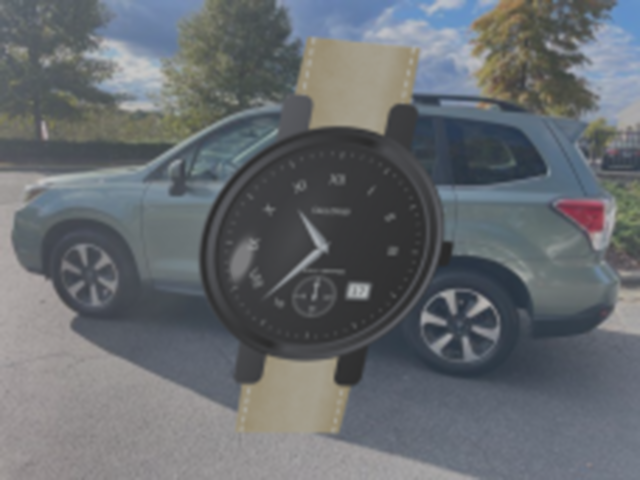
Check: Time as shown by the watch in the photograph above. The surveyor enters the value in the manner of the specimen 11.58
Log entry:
10.37
